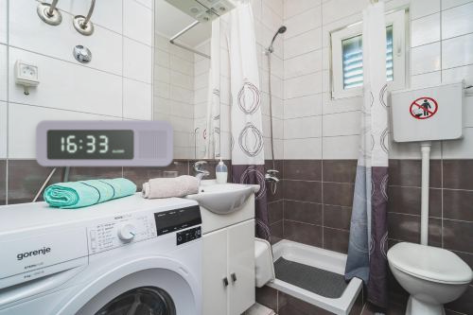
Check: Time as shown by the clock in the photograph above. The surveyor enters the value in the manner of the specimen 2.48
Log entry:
16.33
